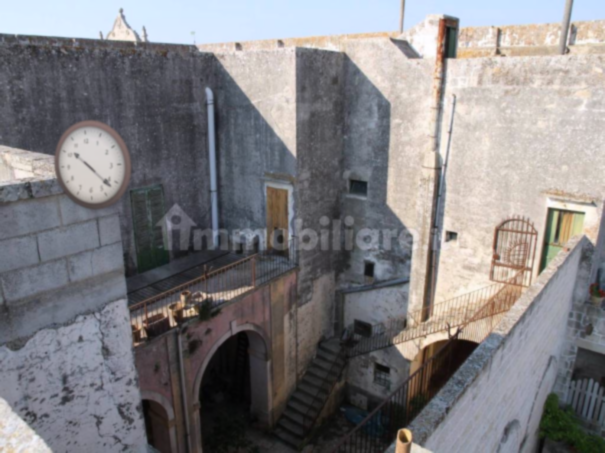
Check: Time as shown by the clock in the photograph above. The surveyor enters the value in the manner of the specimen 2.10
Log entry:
10.22
